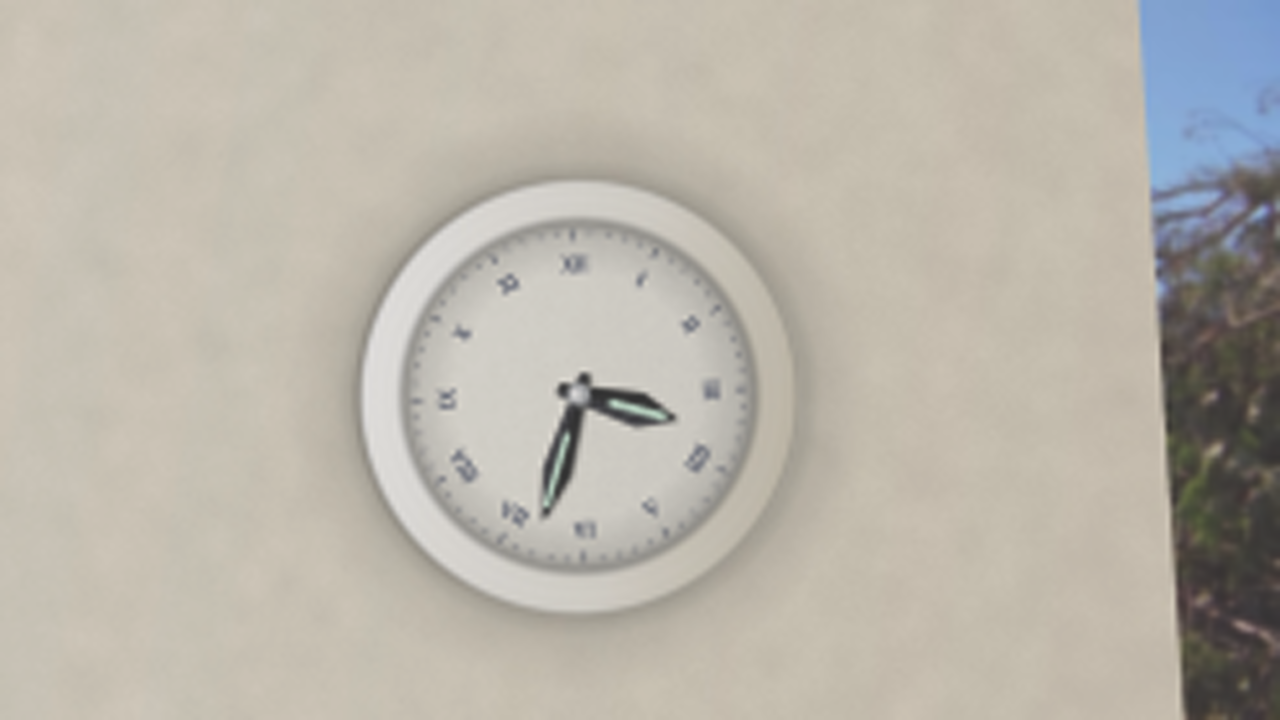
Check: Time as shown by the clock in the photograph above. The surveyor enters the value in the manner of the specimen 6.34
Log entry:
3.33
